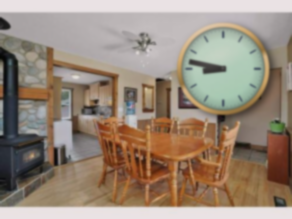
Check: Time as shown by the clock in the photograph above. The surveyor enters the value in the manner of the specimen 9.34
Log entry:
8.47
